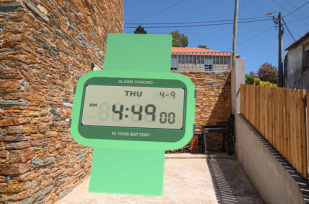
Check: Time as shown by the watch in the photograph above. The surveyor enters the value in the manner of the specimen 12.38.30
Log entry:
4.49.00
